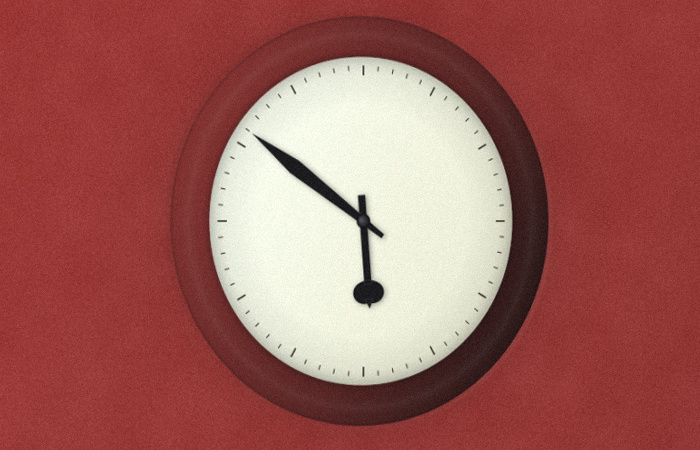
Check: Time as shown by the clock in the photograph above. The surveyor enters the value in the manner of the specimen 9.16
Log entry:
5.51
